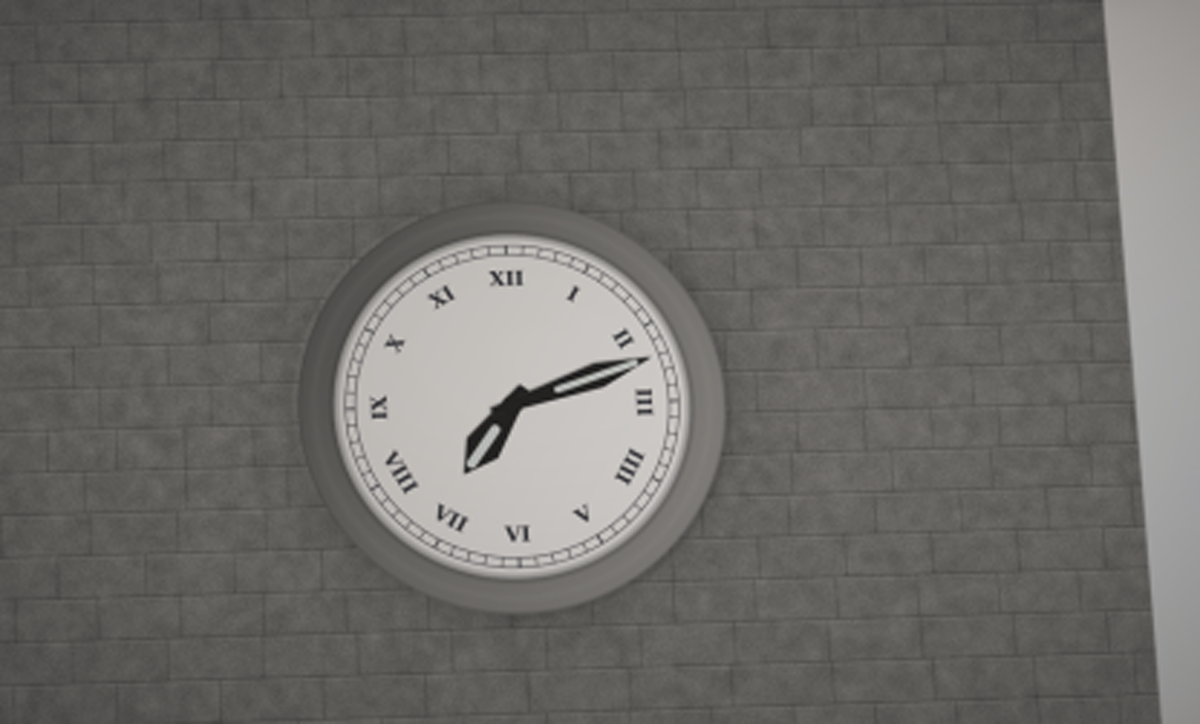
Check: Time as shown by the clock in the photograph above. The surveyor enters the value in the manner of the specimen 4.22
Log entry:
7.12
